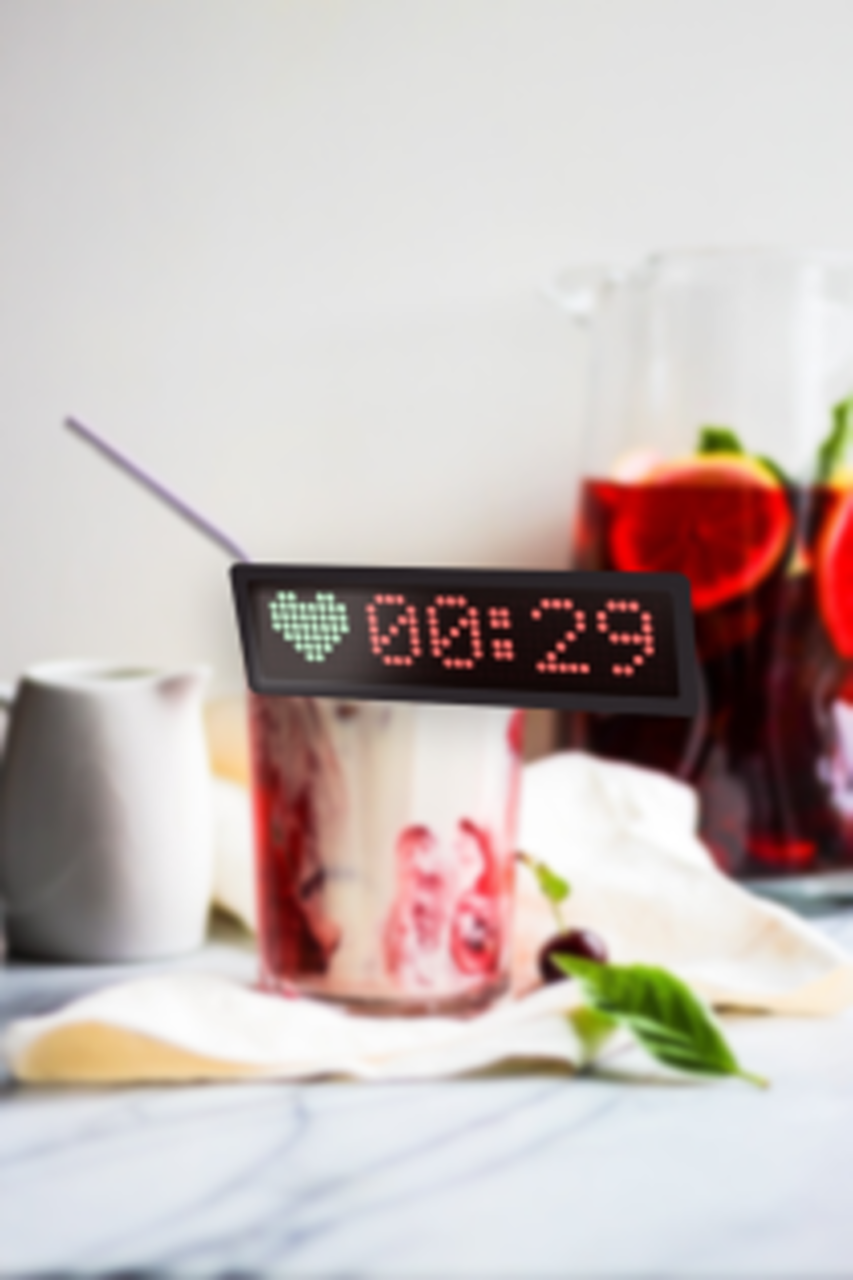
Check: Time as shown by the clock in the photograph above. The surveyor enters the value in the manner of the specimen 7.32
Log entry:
0.29
